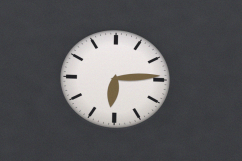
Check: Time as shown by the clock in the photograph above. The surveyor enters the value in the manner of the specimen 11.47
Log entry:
6.14
